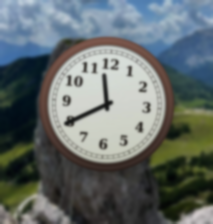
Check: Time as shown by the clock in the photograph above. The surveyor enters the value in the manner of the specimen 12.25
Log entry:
11.40
